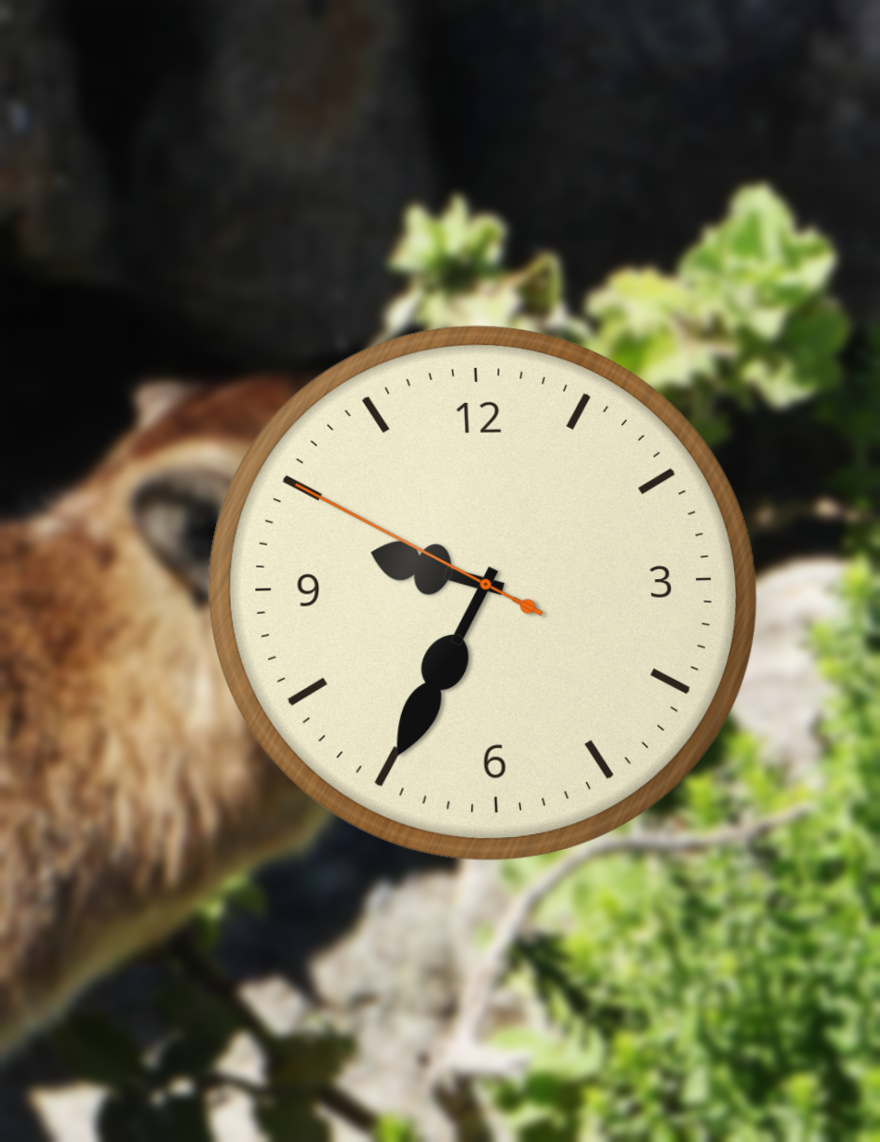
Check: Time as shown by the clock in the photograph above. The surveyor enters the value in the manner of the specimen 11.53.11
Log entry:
9.34.50
